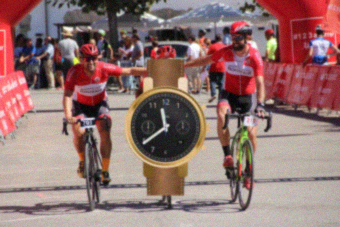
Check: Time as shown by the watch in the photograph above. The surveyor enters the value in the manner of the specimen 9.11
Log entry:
11.39
